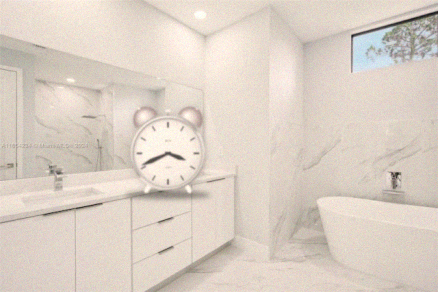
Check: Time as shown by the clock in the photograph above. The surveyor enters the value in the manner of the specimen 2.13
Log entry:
3.41
